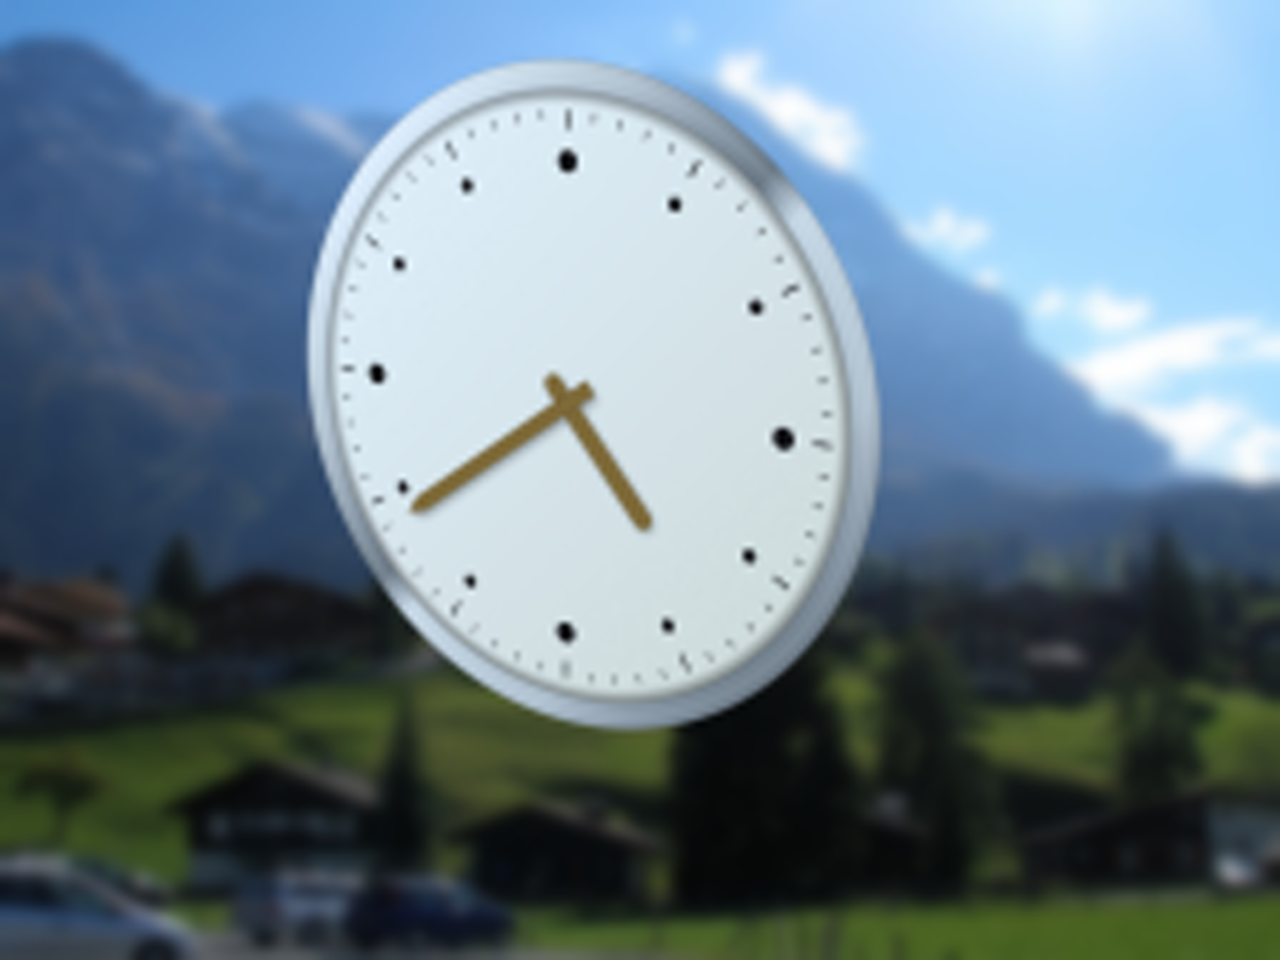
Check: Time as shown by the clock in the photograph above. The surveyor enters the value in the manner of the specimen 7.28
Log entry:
4.39
